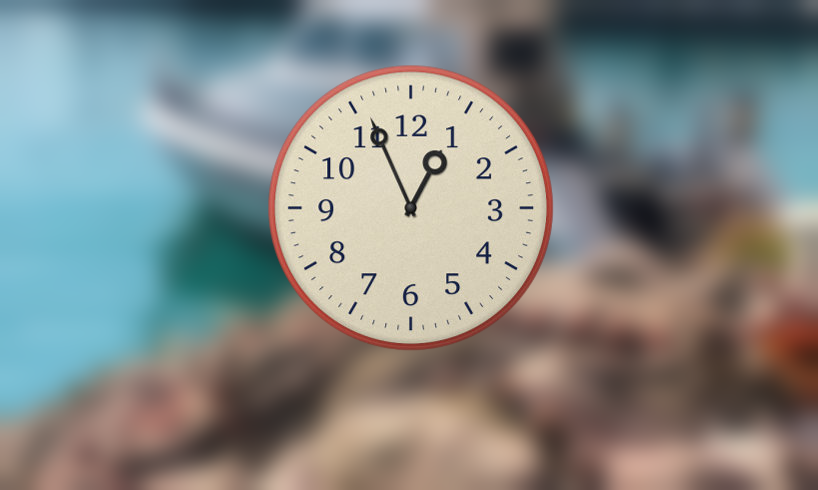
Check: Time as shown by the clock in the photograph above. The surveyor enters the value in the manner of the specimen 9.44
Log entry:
12.56
